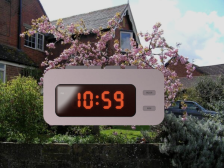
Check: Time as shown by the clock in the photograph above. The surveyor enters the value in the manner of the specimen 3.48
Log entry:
10.59
